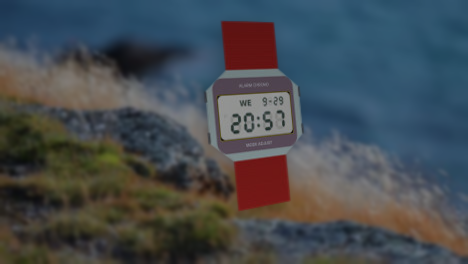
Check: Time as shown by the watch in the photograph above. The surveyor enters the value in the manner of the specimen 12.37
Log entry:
20.57
